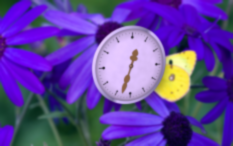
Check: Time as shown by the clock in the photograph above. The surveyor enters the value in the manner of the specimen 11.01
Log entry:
12.33
